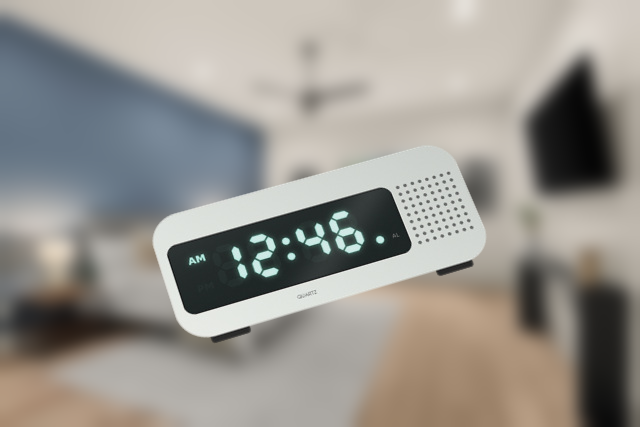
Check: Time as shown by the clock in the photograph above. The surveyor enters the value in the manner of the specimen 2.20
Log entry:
12.46
